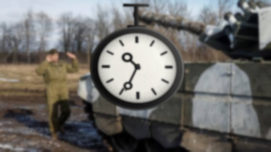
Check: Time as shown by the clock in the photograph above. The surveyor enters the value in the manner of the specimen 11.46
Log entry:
10.34
